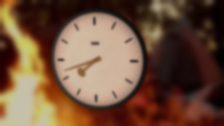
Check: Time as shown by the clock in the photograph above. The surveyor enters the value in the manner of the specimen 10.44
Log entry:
7.42
